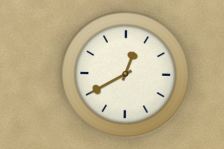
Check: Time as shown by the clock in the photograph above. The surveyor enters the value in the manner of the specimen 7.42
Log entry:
12.40
